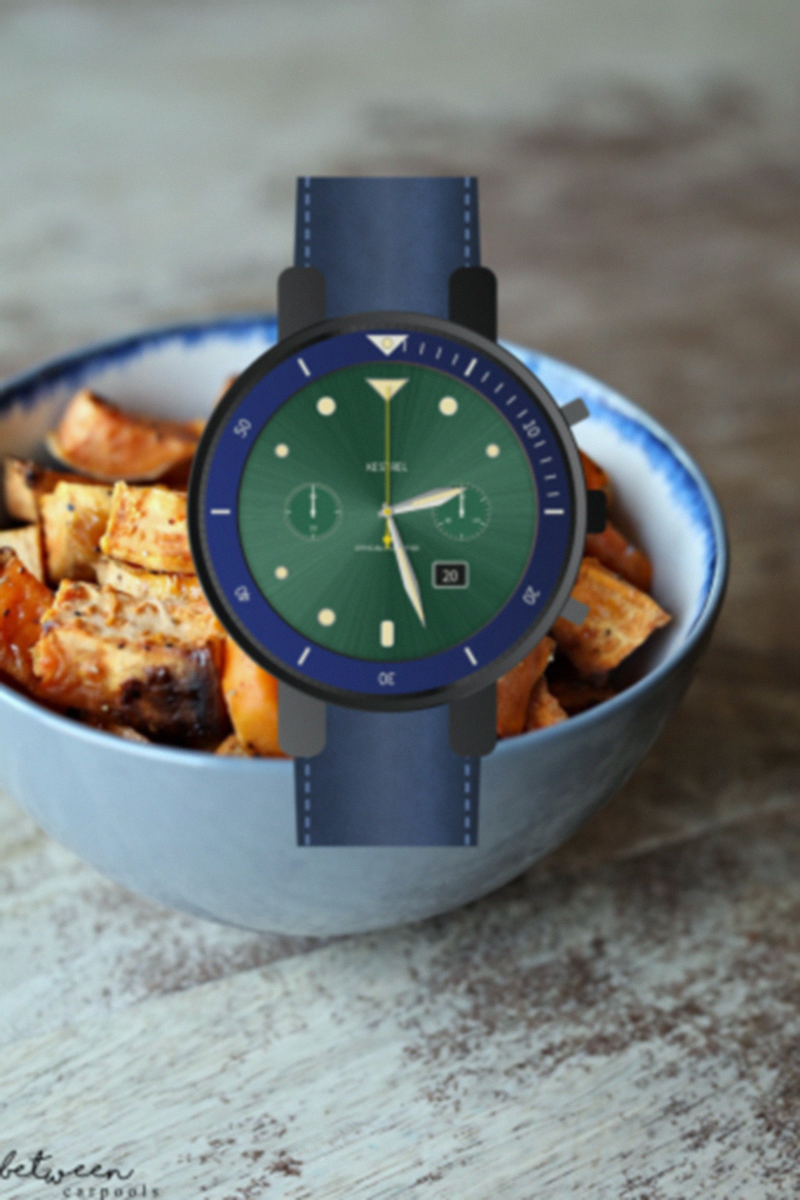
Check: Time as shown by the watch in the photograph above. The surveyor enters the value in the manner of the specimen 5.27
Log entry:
2.27
